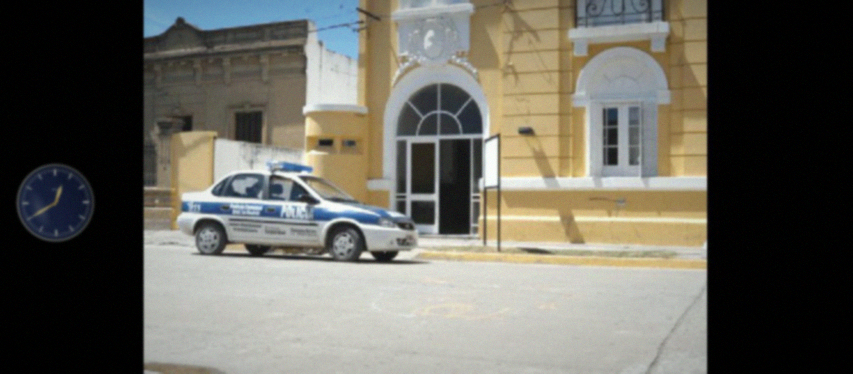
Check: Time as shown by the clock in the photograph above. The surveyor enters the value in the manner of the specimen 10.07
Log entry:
12.40
